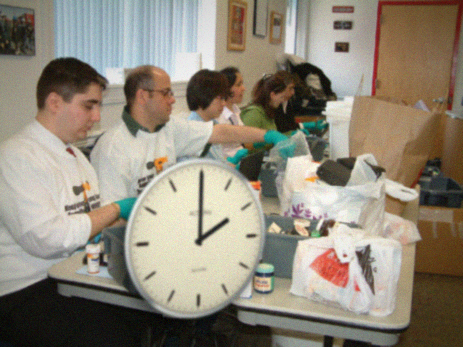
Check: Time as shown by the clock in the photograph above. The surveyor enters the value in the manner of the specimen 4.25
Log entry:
2.00
